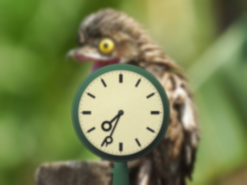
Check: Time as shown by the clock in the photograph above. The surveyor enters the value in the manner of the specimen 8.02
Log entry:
7.34
